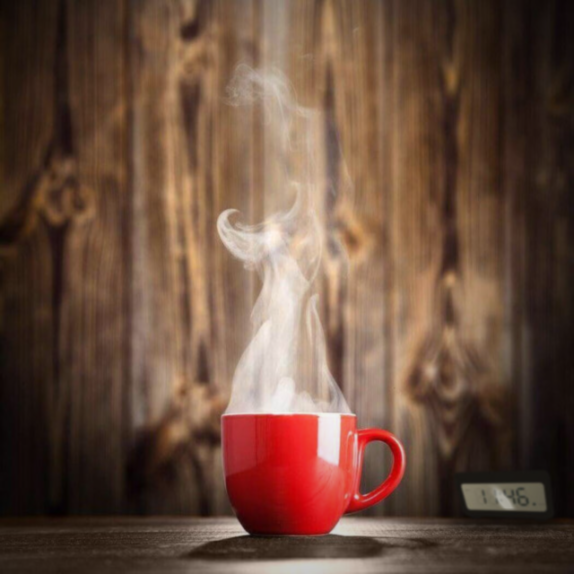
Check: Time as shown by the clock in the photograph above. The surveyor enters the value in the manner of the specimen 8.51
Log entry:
11.46
